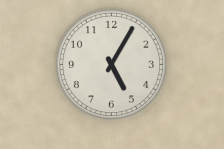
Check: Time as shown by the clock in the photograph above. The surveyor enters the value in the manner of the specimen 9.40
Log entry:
5.05
